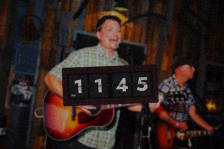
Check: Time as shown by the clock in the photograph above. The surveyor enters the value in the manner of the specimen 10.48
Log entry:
11.45
